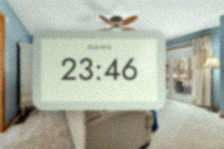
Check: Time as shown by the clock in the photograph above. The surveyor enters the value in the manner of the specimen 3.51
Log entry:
23.46
